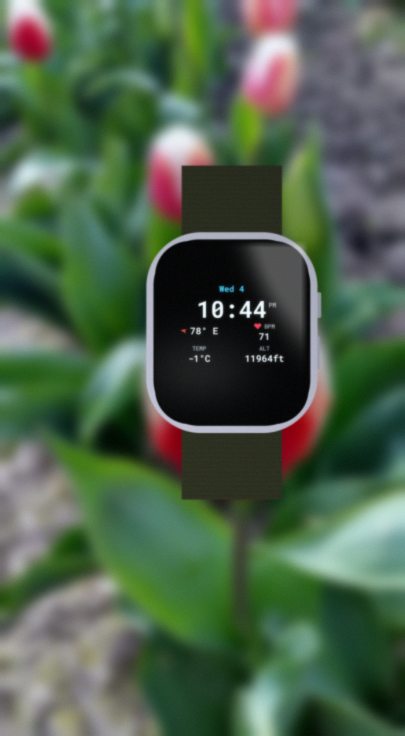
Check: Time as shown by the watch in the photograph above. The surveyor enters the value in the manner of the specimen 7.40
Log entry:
10.44
